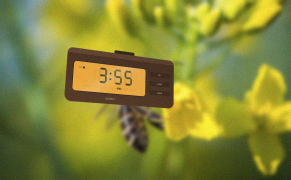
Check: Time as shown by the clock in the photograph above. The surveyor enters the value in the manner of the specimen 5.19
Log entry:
3.55
